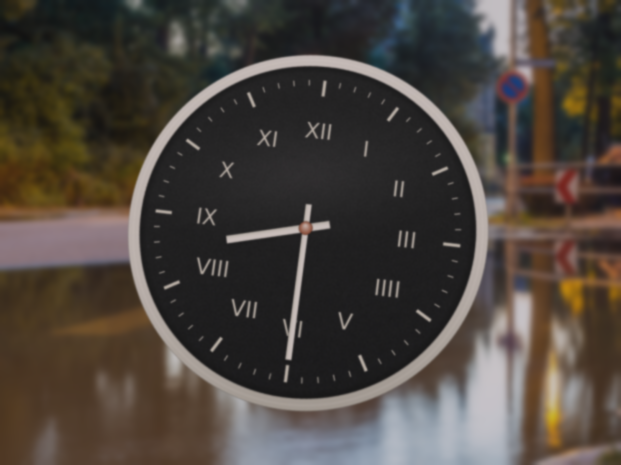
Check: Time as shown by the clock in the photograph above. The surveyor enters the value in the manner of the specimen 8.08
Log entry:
8.30
